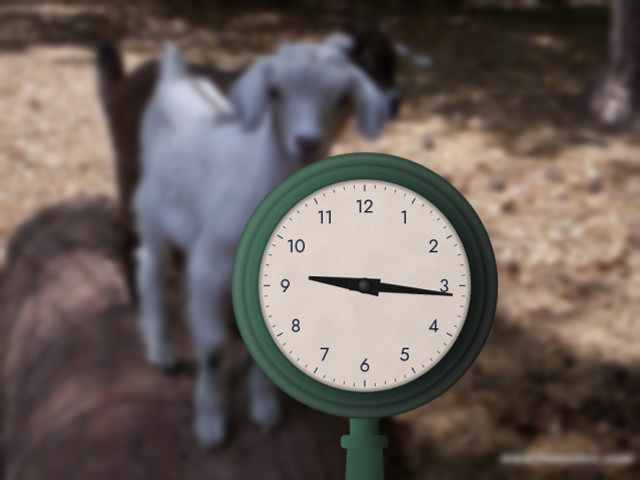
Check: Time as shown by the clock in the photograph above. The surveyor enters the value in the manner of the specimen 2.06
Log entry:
9.16
